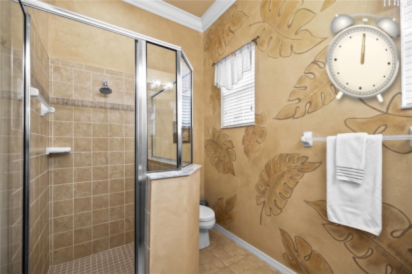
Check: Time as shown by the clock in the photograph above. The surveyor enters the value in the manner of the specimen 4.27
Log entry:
12.00
